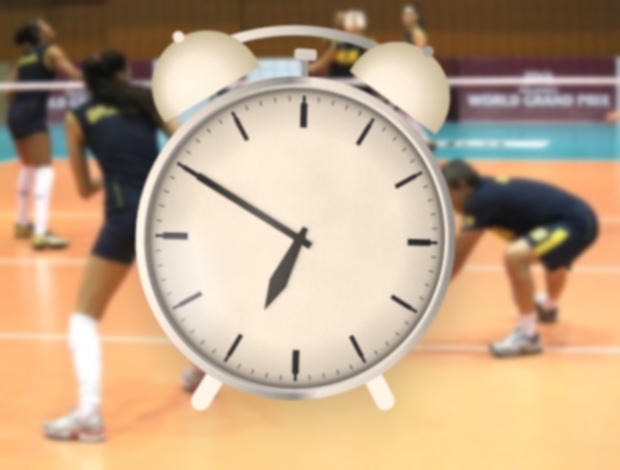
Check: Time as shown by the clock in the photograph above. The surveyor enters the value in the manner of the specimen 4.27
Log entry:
6.50
